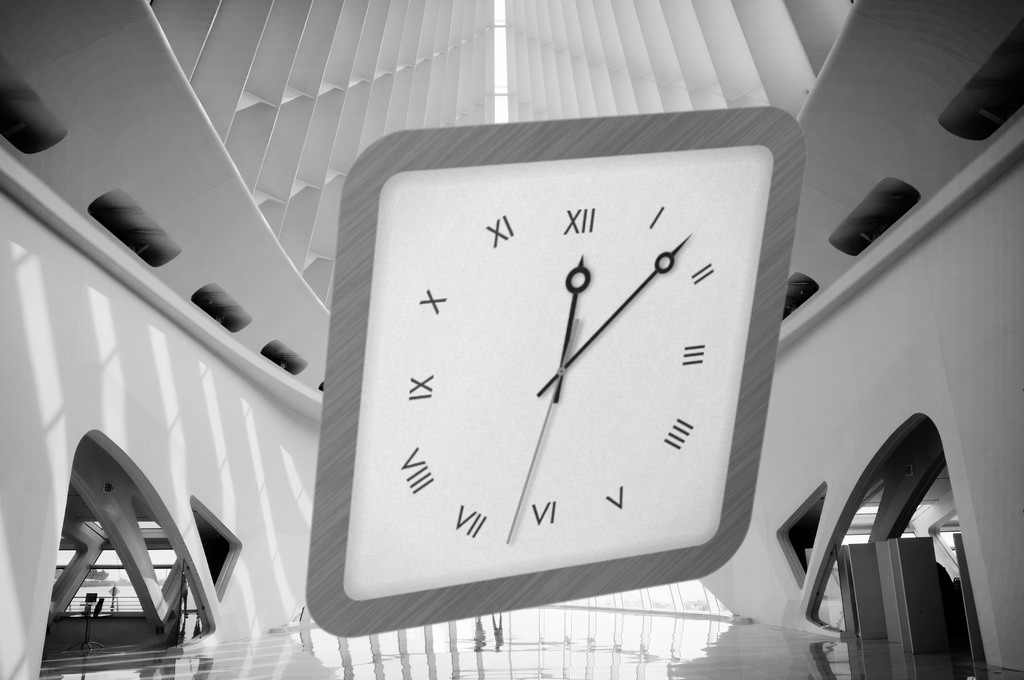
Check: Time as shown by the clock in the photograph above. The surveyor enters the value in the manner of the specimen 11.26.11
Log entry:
12.07.32
